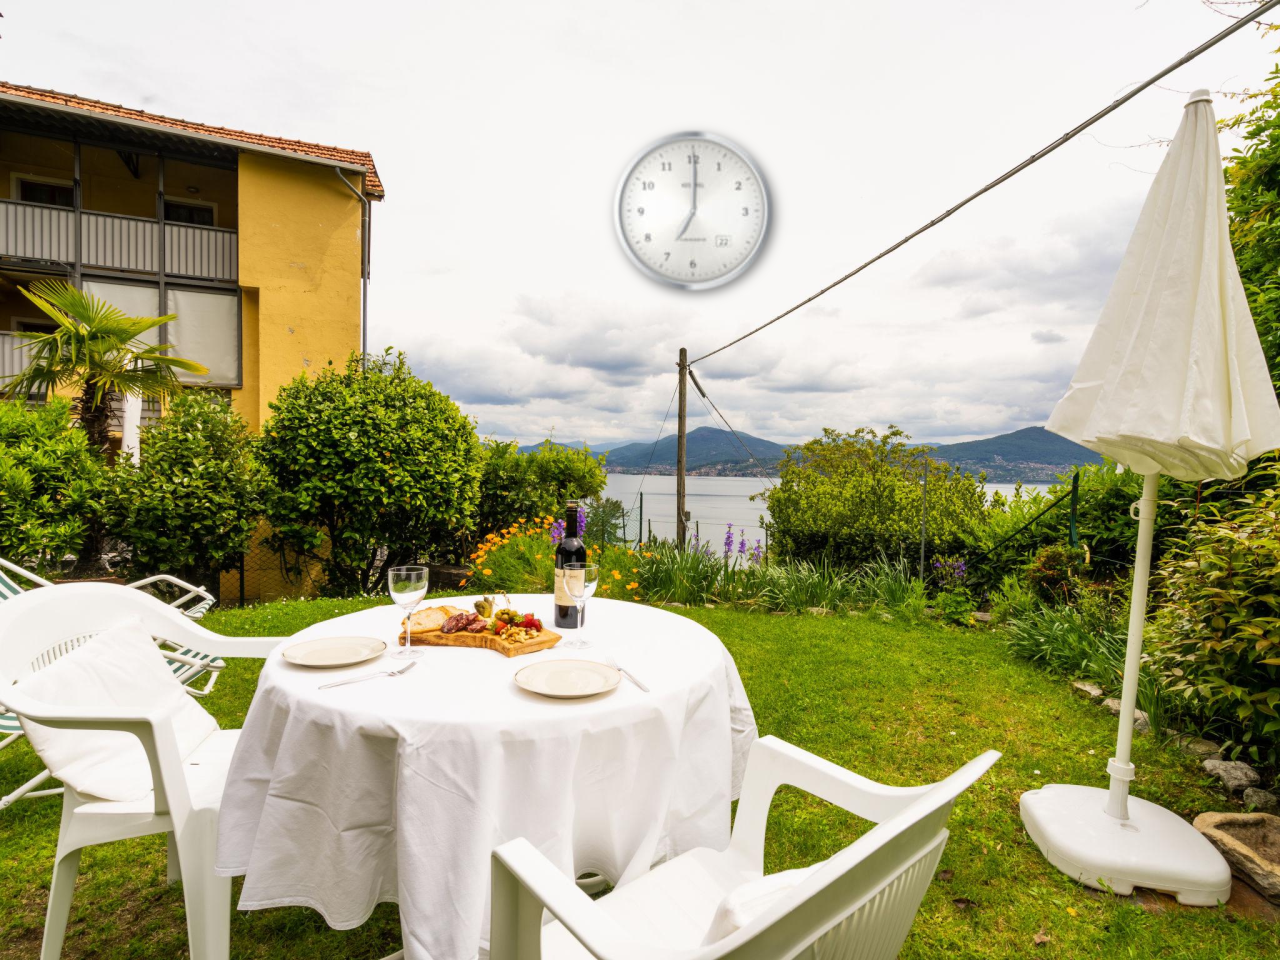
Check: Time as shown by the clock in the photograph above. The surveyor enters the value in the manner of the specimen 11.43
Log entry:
7.00
